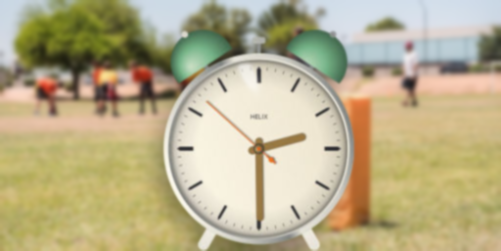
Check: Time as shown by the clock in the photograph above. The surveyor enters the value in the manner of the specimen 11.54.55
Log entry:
2.29.52
